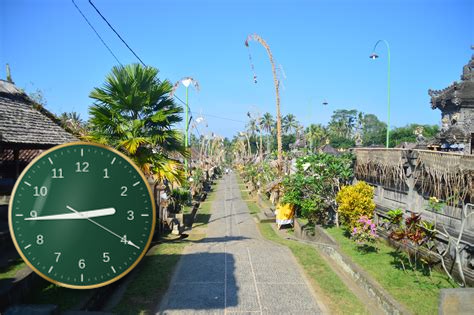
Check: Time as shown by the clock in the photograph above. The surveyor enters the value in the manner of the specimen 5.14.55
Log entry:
2.44.20
